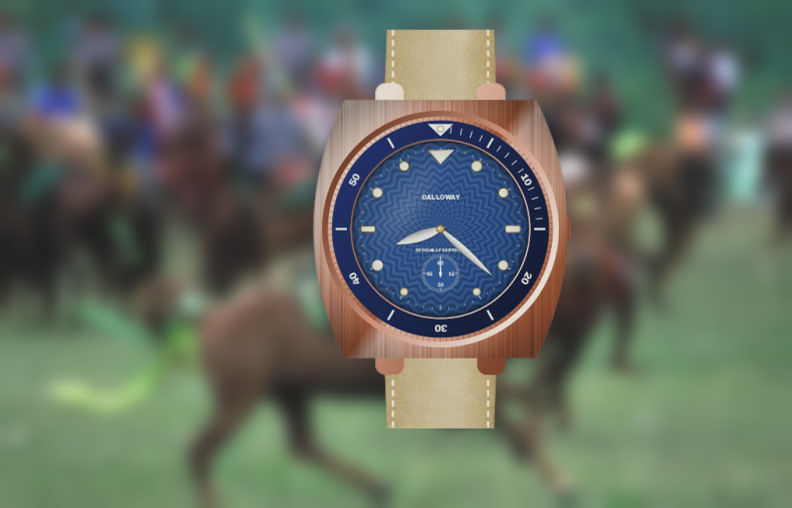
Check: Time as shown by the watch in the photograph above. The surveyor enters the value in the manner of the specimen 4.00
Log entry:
8.22
